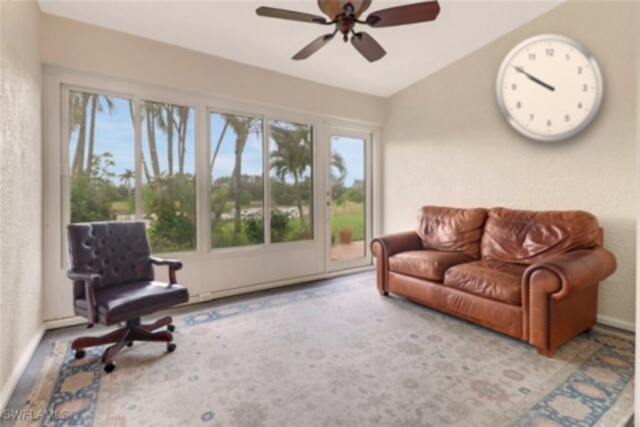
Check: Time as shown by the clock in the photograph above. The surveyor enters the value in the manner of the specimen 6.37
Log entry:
9.50
